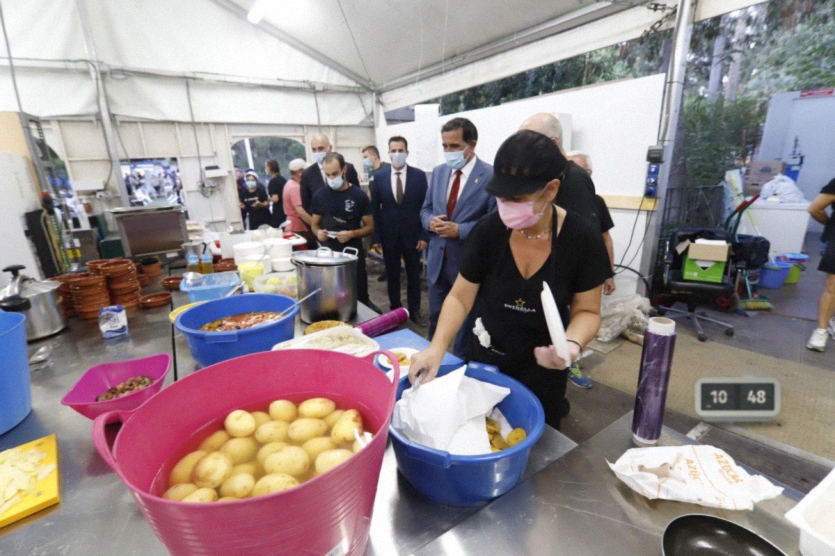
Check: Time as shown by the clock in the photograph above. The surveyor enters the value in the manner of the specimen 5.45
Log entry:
10.48
